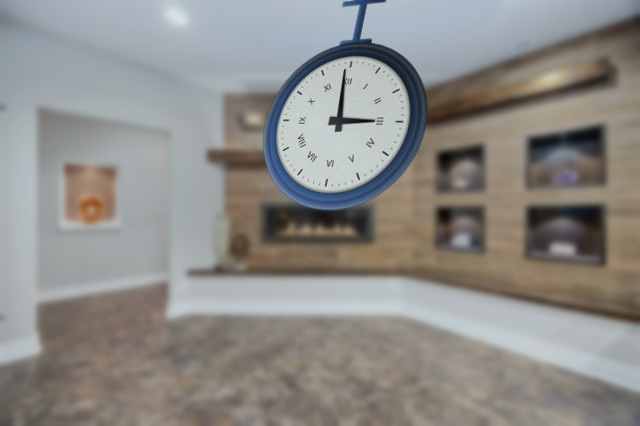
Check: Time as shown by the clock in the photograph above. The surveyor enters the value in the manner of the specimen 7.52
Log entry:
2.59
